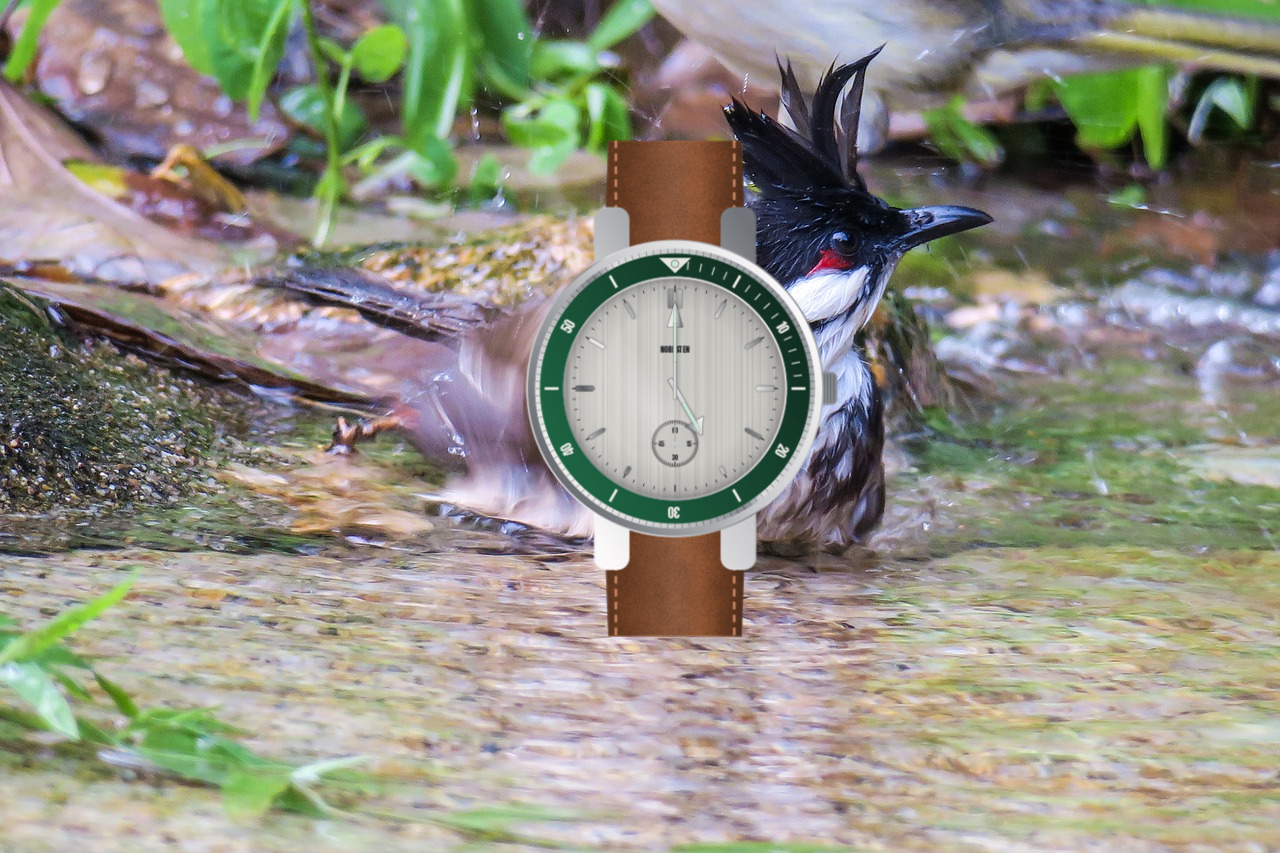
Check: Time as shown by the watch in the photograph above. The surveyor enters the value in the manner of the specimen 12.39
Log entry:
5.00
